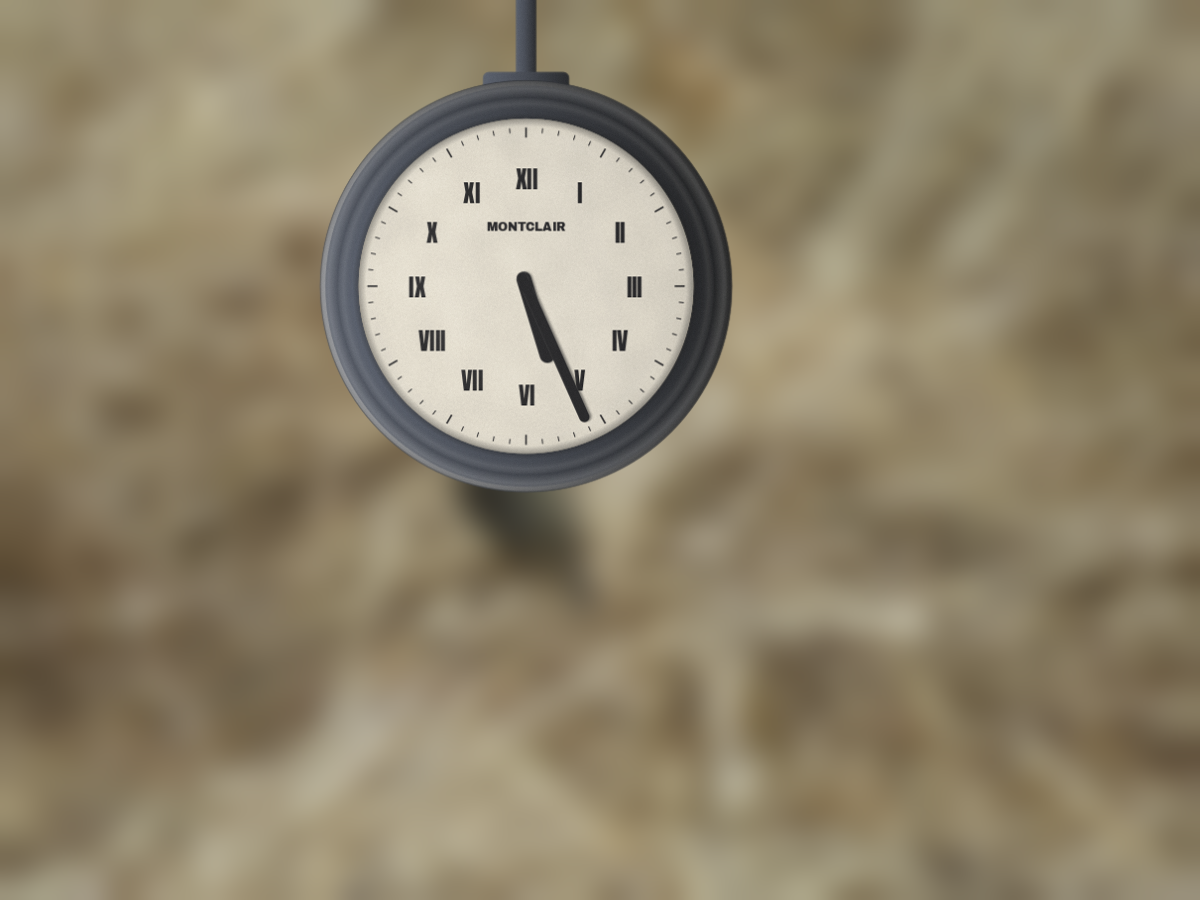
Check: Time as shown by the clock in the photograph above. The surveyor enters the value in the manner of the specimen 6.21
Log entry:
5.26
